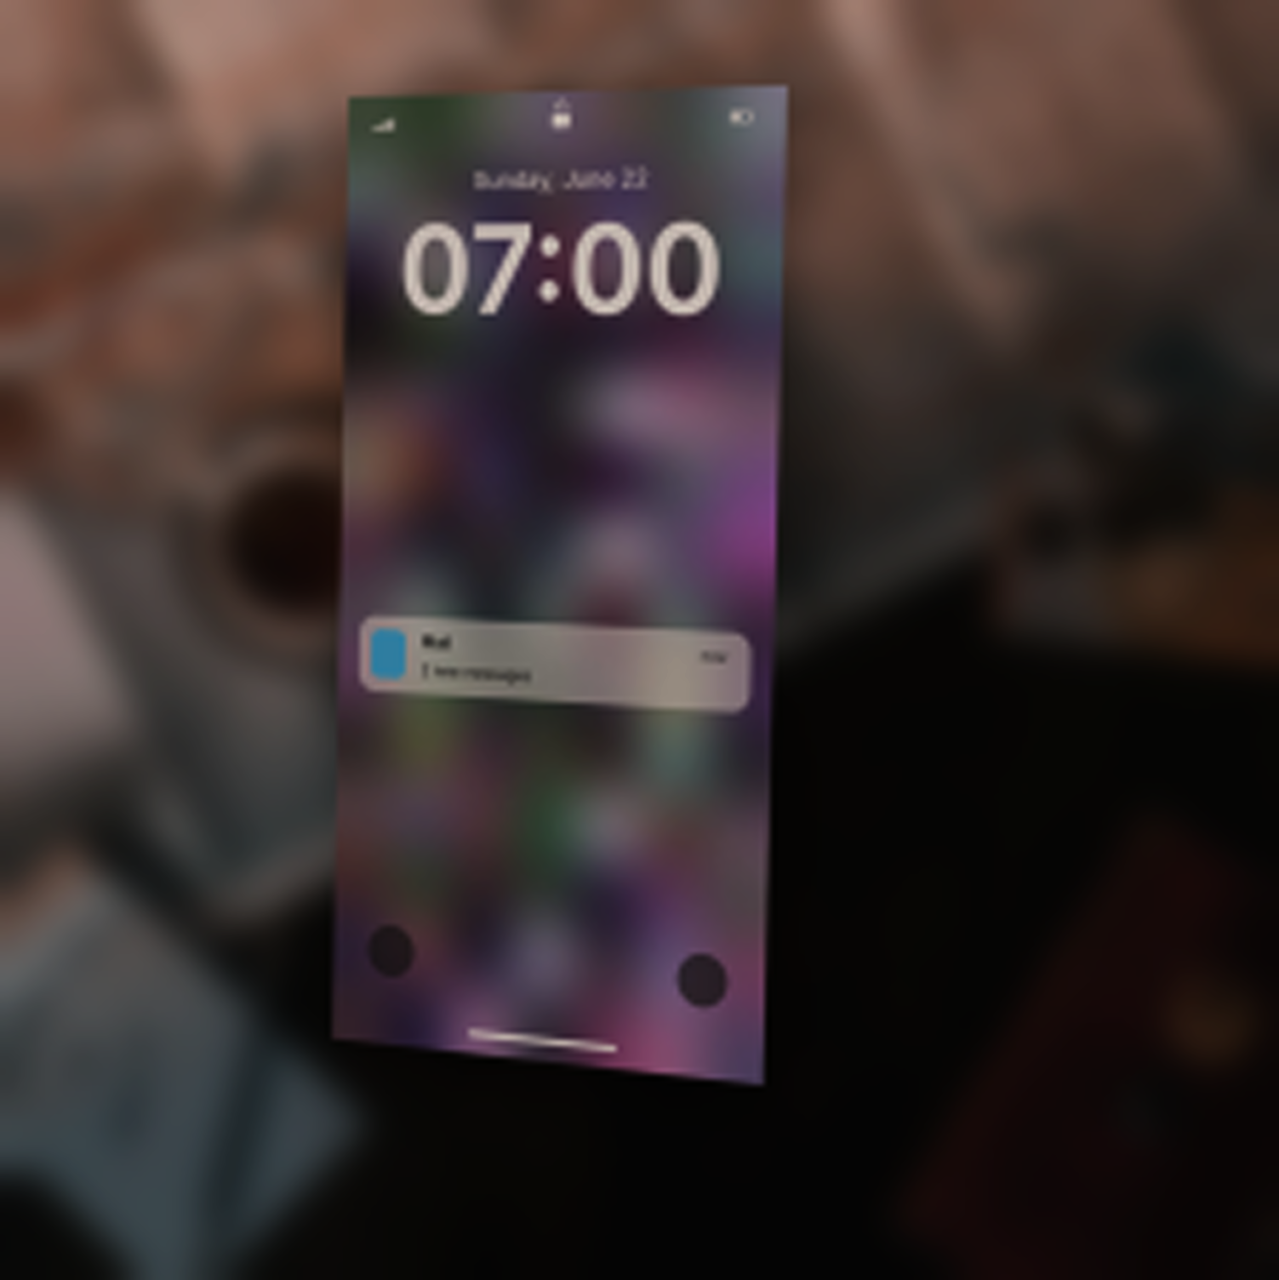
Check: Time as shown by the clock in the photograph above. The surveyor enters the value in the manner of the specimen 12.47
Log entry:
7.00
